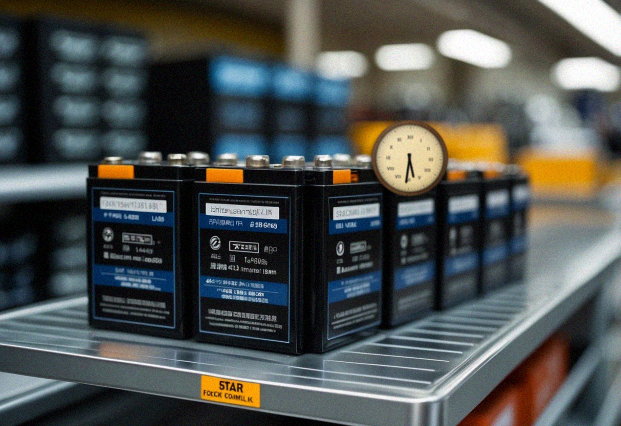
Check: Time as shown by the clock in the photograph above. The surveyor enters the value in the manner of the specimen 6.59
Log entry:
5.31
